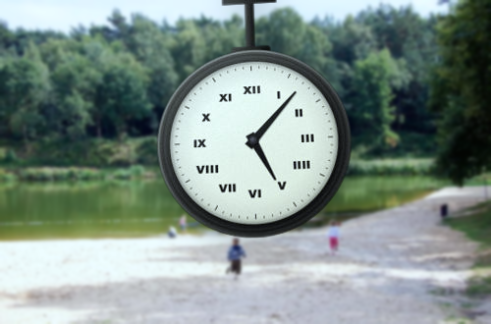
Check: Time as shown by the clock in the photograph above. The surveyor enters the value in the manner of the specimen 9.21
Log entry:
5.07
